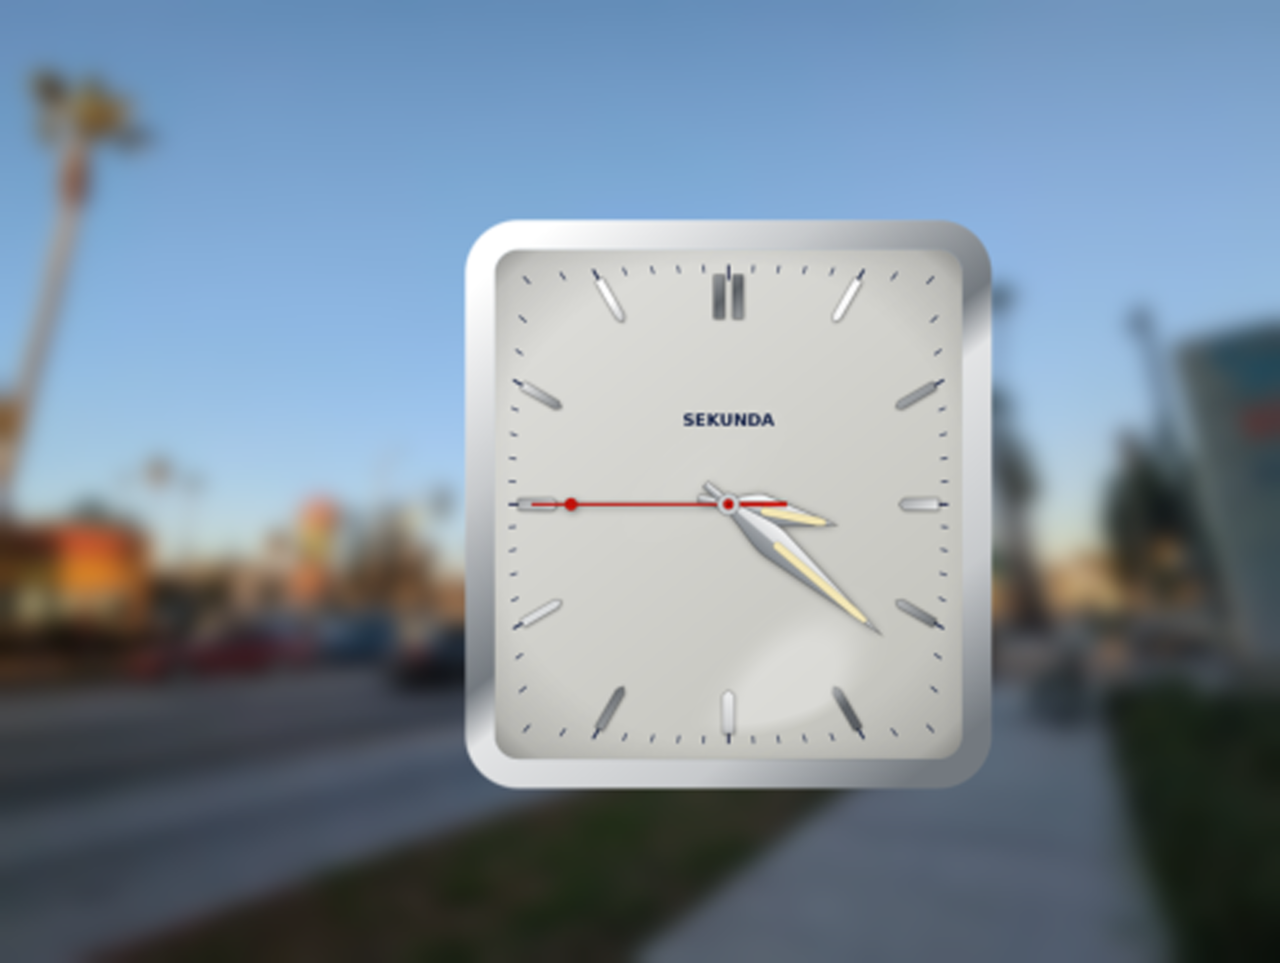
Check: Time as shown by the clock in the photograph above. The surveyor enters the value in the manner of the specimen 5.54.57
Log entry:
3.21.45
